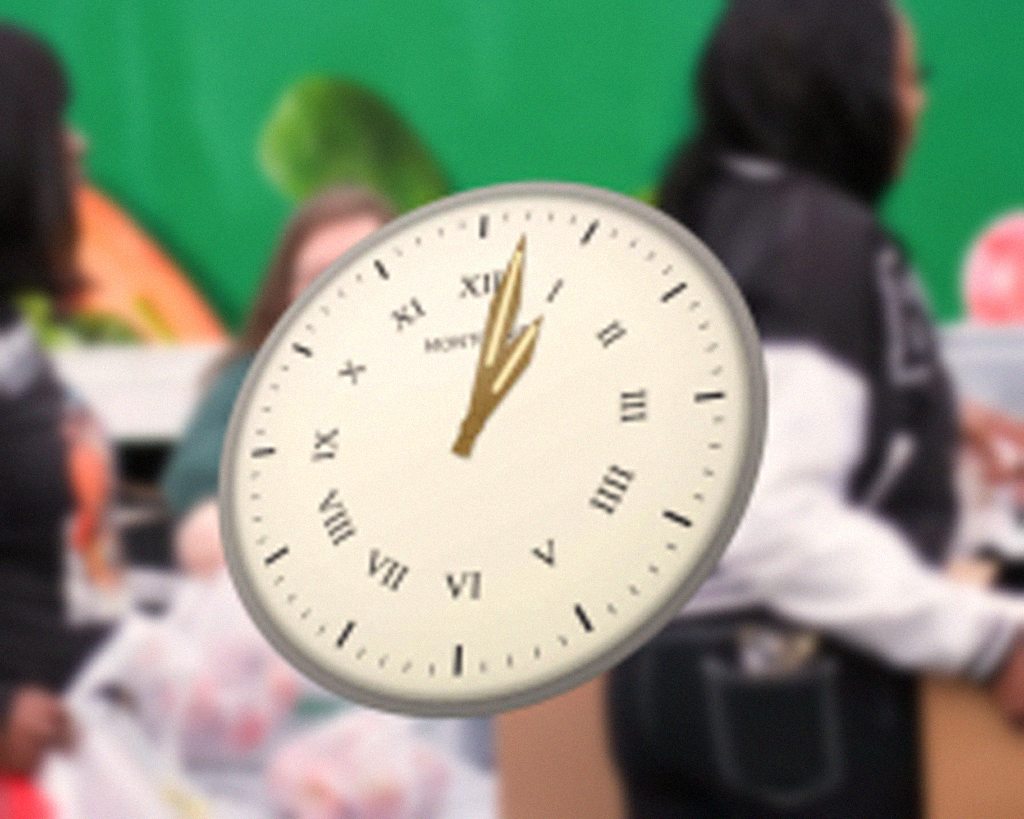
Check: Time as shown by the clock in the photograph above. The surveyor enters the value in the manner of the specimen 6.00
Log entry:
1.02
